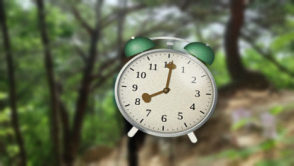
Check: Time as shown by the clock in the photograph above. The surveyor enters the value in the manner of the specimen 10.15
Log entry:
8.01
